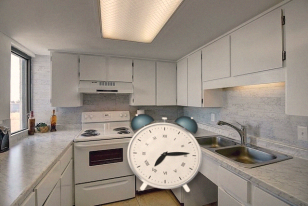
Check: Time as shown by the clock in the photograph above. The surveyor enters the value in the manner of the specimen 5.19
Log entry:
7.14
